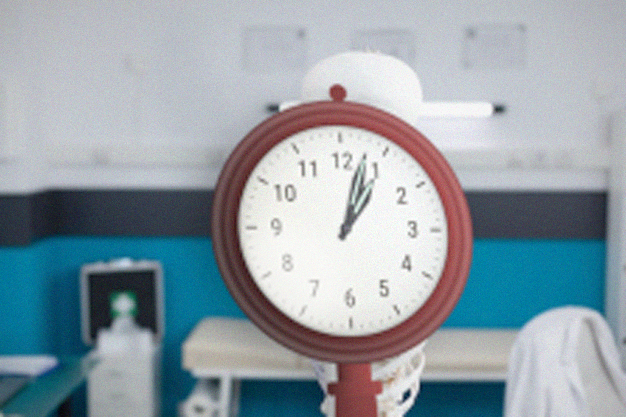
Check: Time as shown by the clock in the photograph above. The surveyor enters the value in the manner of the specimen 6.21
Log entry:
1.03
